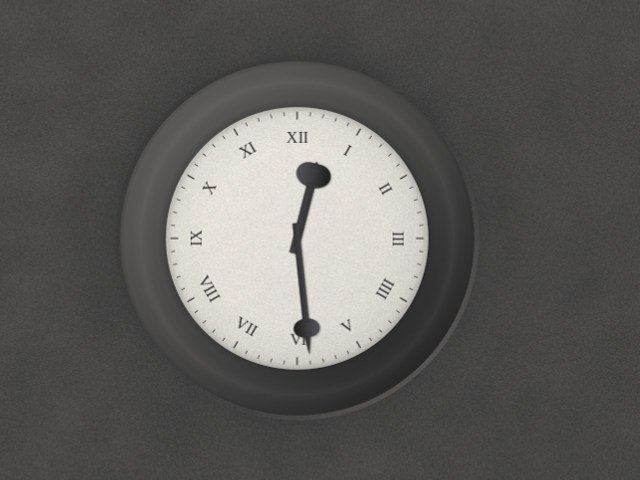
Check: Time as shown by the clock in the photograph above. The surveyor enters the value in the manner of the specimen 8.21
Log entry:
12.29
